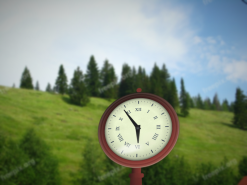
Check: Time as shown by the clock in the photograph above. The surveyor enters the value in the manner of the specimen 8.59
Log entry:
5.54
